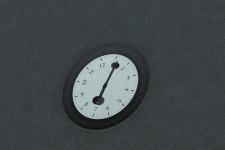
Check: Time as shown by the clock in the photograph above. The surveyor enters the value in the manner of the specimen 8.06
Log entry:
7.06
